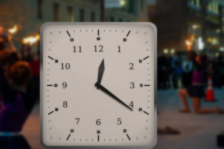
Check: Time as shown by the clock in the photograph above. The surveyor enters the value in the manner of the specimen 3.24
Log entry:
12.21
